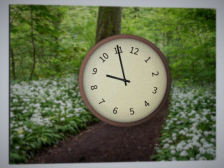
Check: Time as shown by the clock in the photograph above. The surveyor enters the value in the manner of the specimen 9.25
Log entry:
8.55
